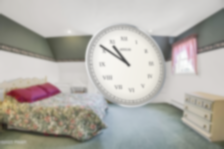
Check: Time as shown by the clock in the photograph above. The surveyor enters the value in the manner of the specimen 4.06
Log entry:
10.51
